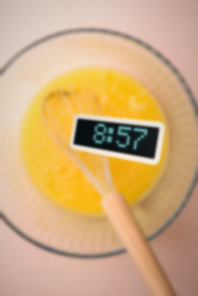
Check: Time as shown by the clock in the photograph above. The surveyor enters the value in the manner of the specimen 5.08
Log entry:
8.57
